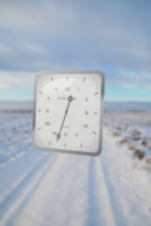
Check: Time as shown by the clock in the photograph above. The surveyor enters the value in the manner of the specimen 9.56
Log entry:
12.33
